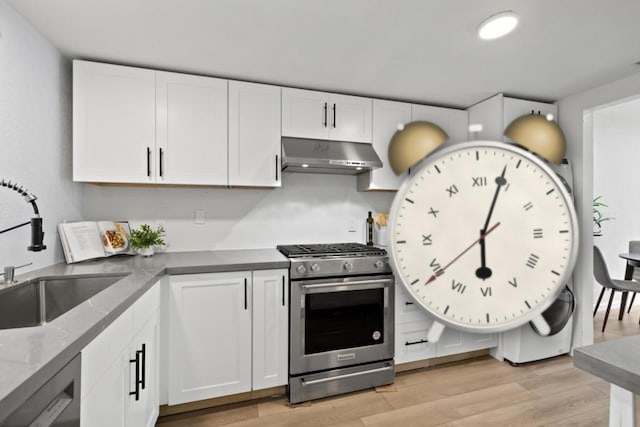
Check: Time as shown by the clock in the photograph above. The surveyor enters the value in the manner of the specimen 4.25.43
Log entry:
6.03.39
